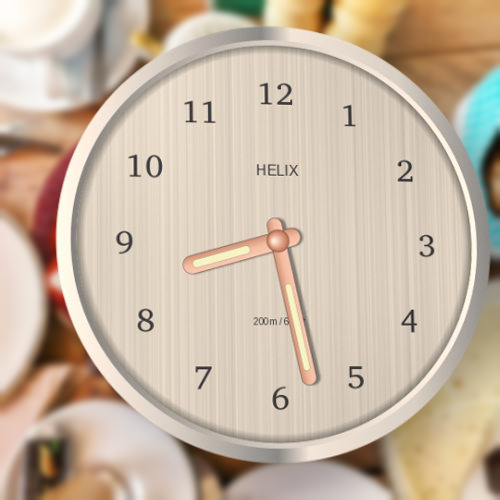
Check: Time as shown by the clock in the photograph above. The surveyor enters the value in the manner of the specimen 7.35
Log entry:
8.28
